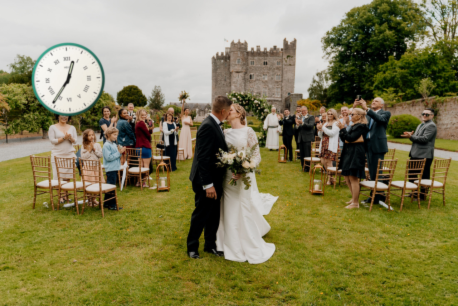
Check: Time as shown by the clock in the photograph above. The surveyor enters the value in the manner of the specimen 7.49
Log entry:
12.36
